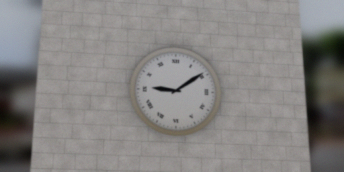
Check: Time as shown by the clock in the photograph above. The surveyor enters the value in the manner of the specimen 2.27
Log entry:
9.09
